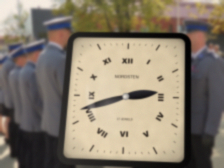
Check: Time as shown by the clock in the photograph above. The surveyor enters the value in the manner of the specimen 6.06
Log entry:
2.42
